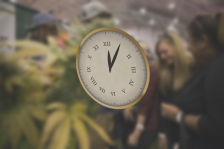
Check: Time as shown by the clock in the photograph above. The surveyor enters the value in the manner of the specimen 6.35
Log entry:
12.05
